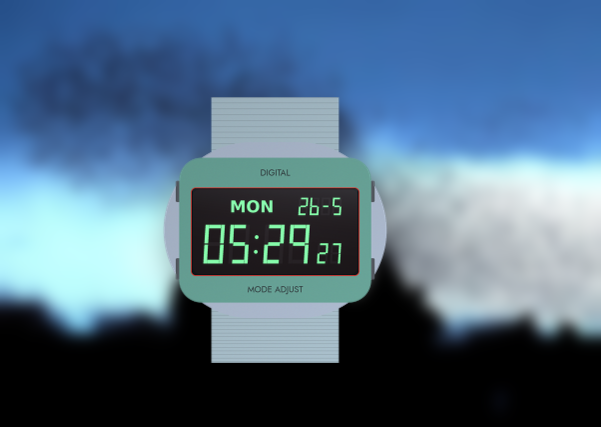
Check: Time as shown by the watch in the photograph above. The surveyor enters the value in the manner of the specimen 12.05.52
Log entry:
5.29.27
